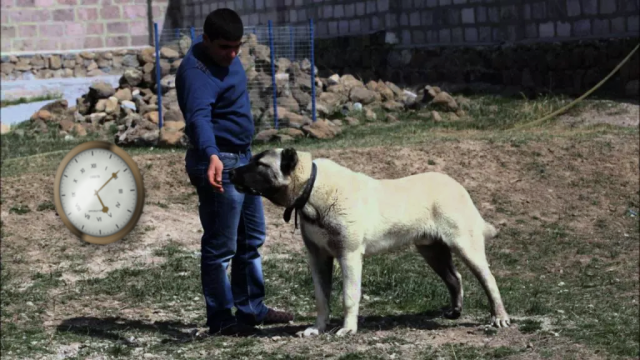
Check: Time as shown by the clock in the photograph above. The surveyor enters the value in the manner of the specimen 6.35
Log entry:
5.09
